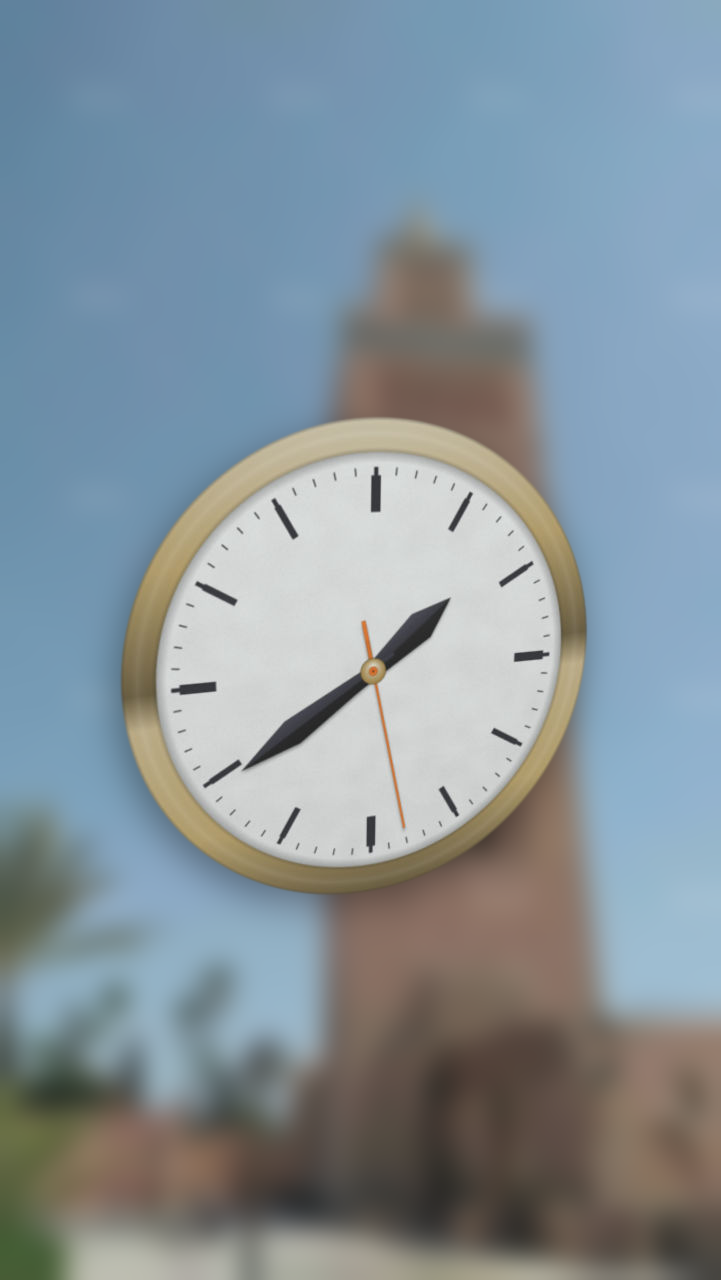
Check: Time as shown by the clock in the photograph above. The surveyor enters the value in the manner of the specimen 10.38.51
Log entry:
1.39.28
